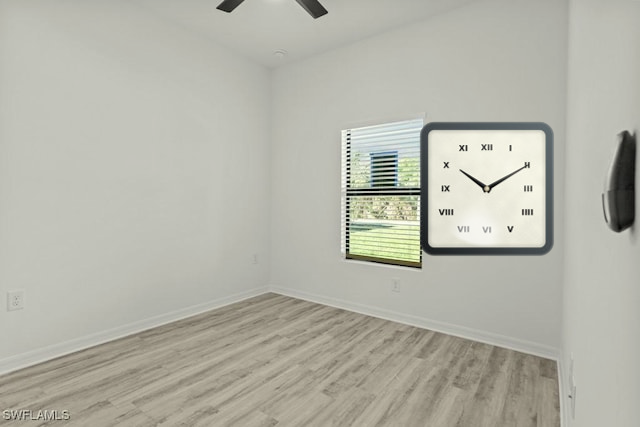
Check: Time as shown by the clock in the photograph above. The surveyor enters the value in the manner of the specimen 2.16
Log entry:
10.10
